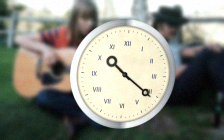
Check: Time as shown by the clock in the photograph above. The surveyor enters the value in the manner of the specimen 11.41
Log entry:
10.21
